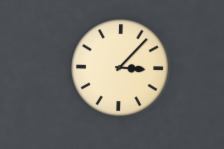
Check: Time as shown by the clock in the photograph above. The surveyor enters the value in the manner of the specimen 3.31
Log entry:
3.07
